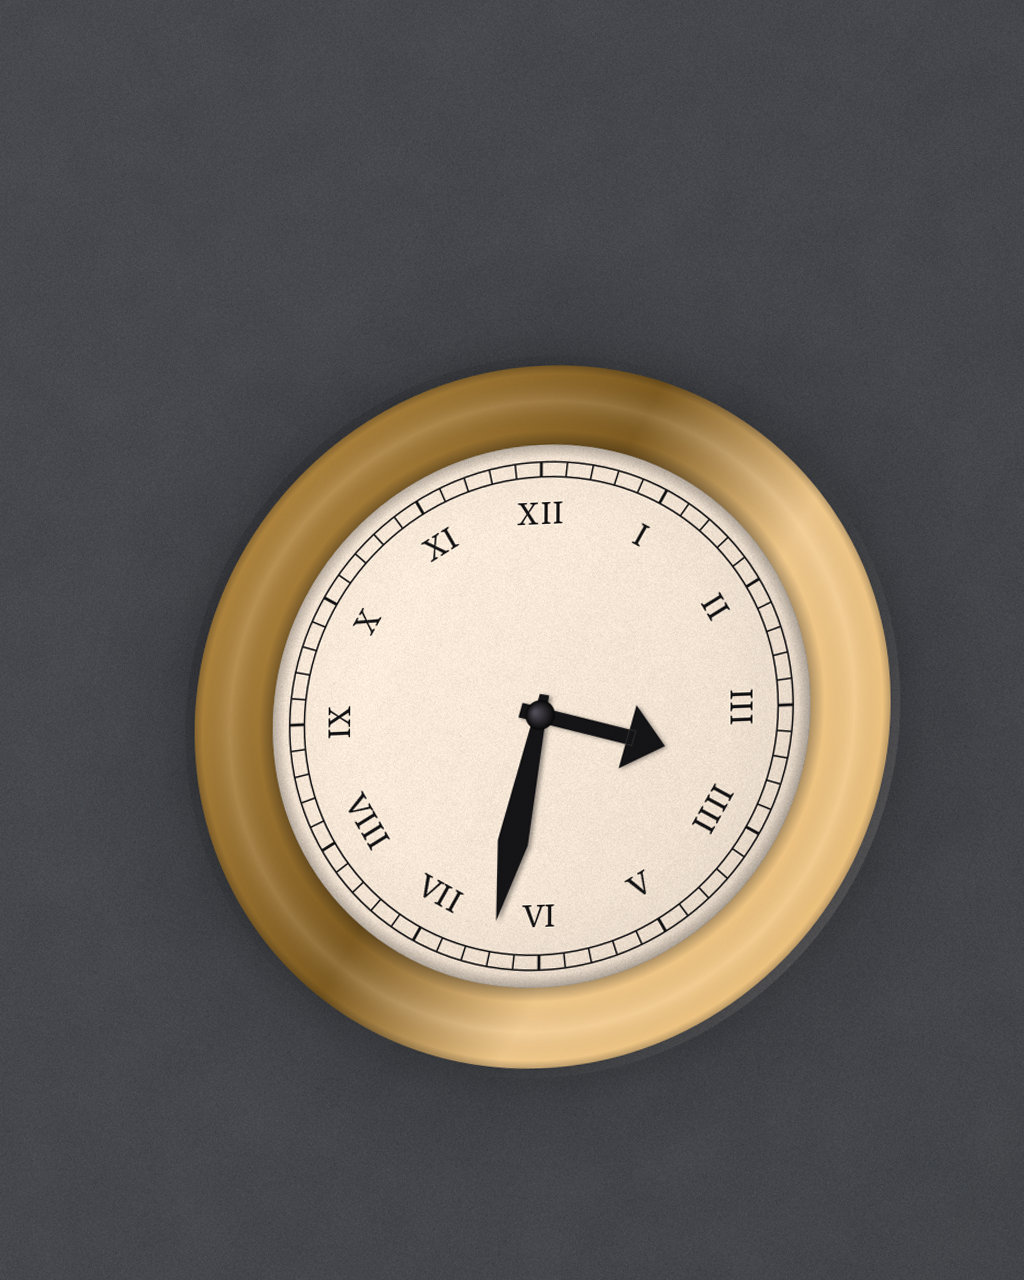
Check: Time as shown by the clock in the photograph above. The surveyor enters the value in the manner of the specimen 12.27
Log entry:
3.32
